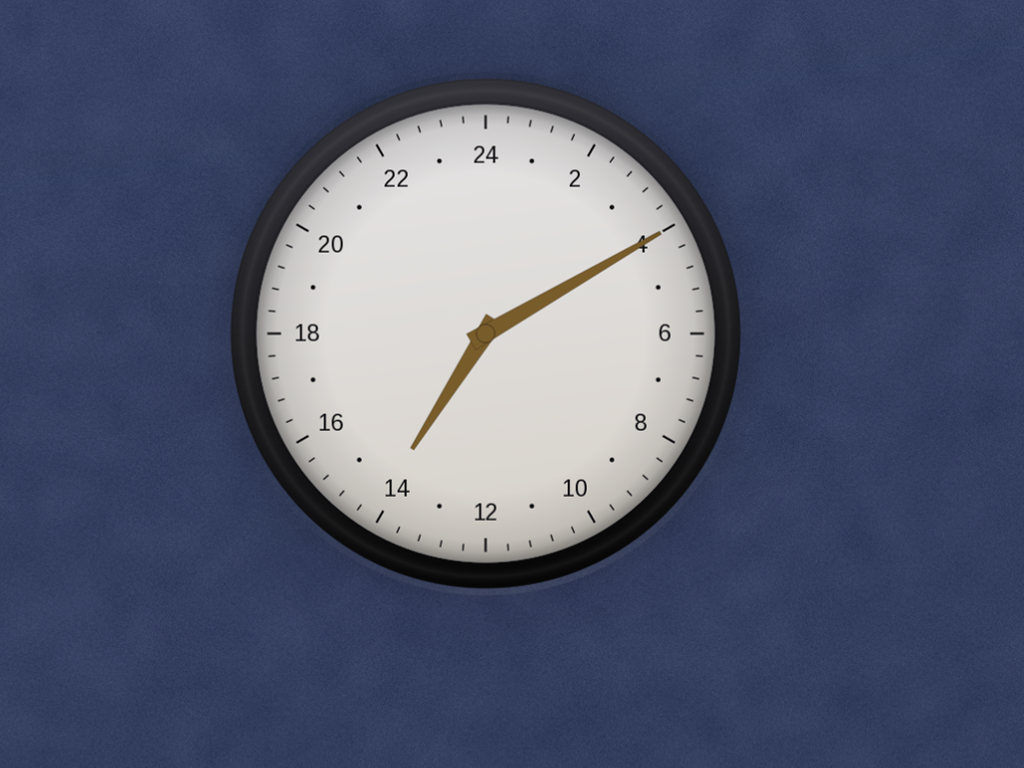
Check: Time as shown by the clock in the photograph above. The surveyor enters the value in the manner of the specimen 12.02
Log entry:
14.10
